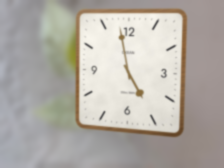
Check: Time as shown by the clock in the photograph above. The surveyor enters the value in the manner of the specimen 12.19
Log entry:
4.58
